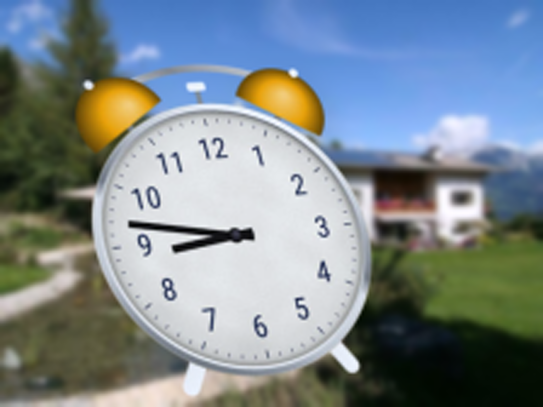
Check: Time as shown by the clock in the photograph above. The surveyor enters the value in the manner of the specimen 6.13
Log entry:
8.47
